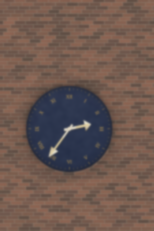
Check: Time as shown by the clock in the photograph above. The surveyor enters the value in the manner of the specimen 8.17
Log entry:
2.36
